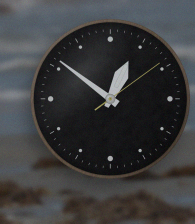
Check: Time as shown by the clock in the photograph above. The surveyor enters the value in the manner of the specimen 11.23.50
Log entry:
12.51.09
